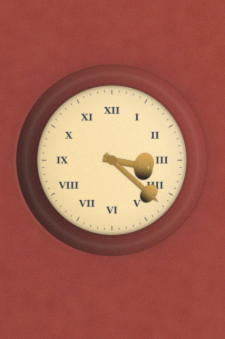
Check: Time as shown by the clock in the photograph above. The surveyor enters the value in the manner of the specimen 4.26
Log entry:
3.22
